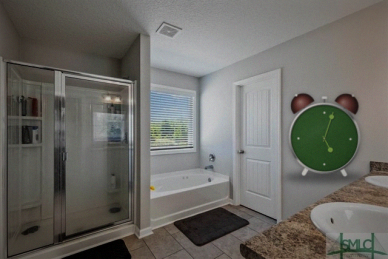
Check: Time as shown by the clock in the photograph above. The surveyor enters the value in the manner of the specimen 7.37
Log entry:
5.03
